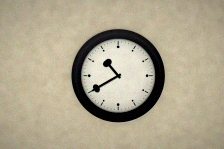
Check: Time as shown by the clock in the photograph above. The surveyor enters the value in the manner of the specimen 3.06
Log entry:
10.40
